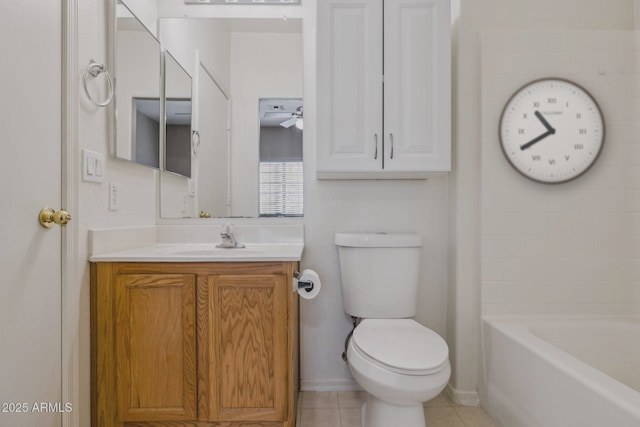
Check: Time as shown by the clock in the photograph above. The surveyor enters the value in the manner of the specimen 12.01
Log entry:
10.40
